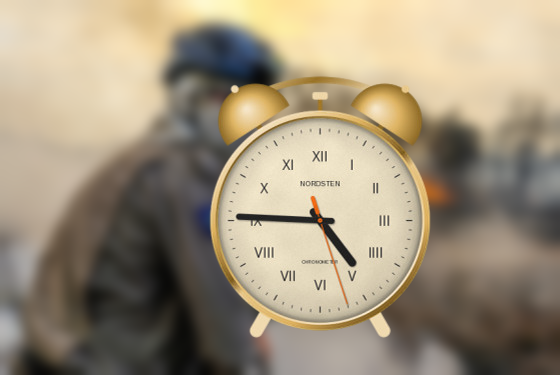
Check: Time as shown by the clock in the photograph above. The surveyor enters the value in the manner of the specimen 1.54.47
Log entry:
4.45.27
